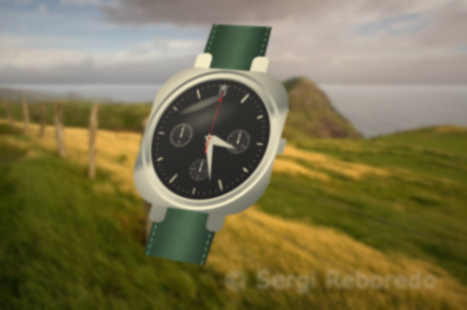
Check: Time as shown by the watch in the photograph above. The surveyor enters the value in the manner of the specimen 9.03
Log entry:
3.27
